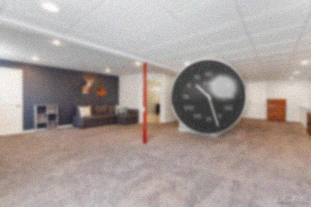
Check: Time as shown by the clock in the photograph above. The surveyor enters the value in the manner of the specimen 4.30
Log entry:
10.27
